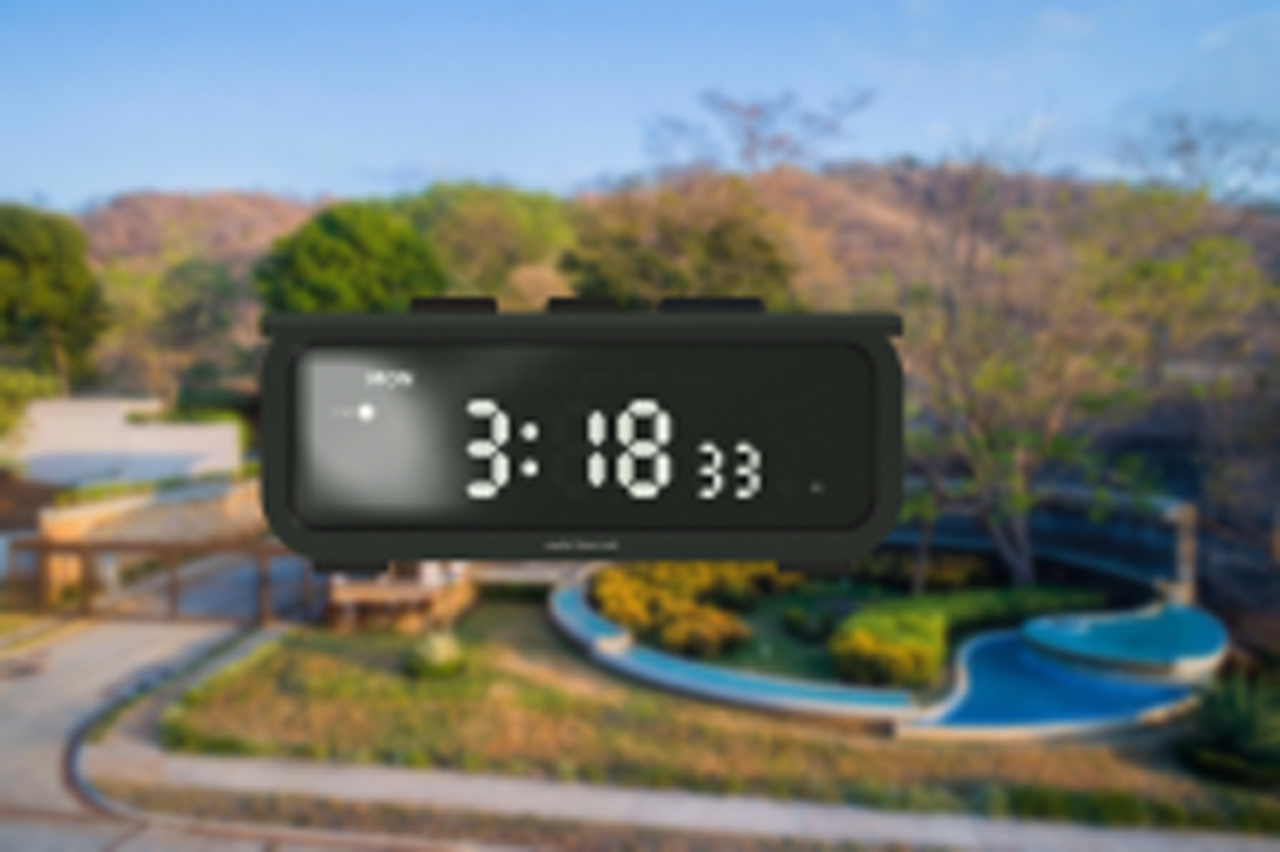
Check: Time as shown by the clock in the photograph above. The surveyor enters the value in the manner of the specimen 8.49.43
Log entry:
3.18.33
